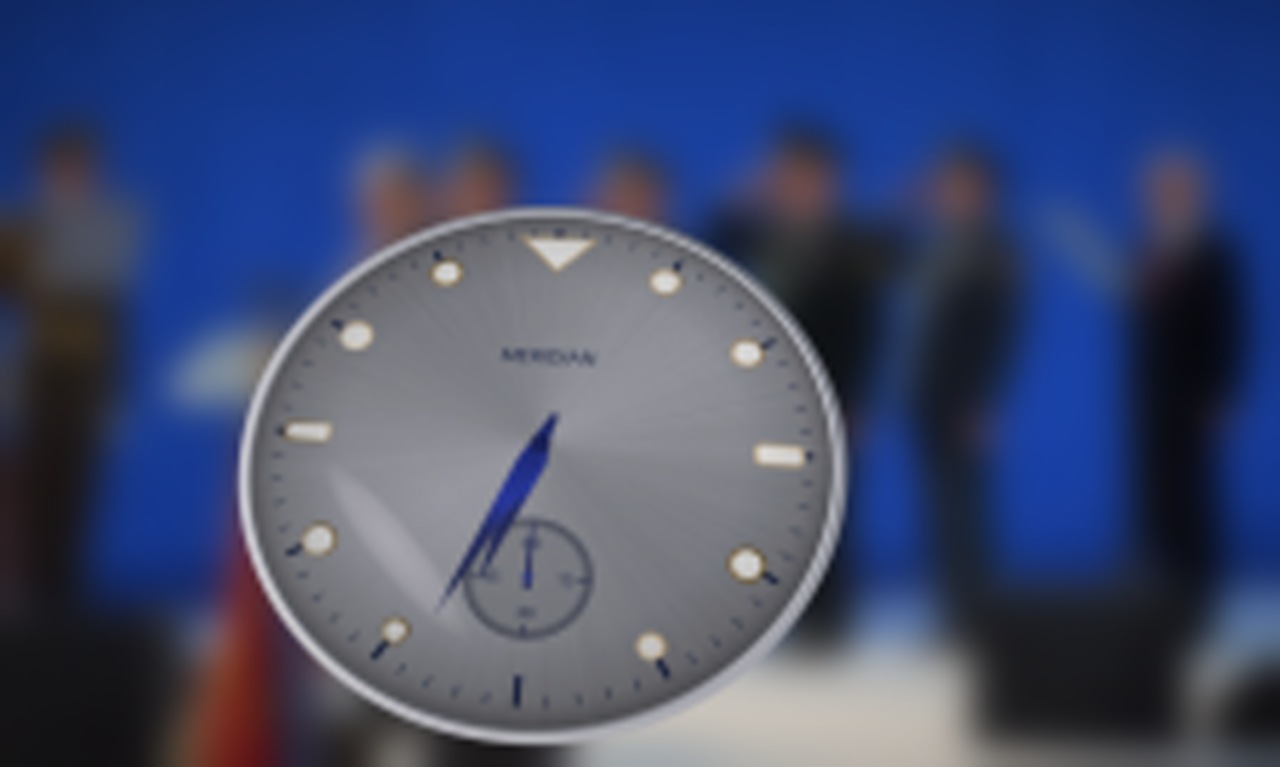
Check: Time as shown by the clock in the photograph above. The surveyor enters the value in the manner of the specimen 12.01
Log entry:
6.34
